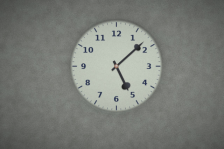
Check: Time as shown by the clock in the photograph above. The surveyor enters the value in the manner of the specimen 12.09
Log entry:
5.08
